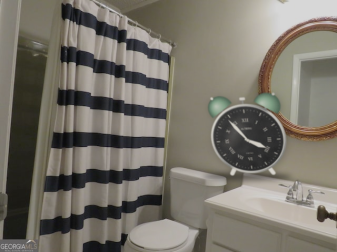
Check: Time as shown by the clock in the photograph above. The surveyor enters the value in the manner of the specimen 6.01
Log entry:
3.54
